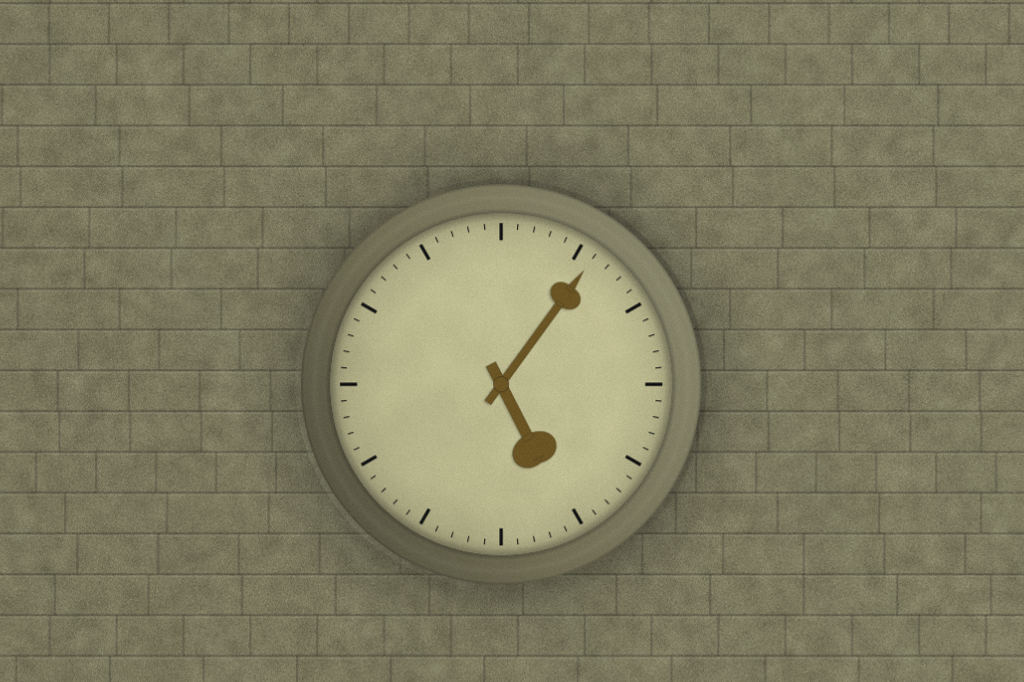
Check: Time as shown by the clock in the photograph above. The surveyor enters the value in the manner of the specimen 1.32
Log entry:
5.06
